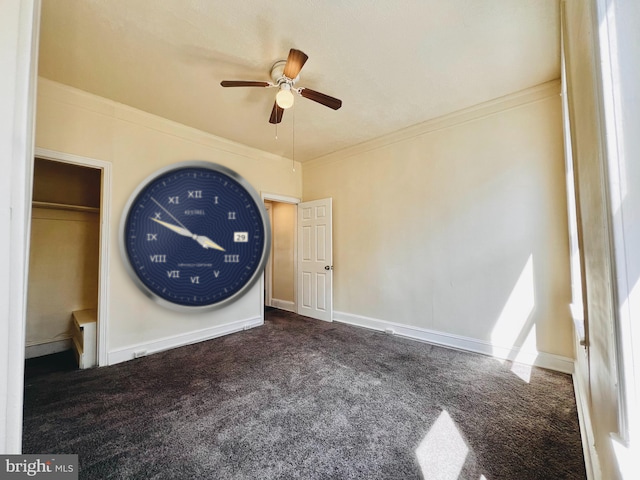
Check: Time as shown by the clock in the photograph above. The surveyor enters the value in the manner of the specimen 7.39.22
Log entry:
3.48.52
